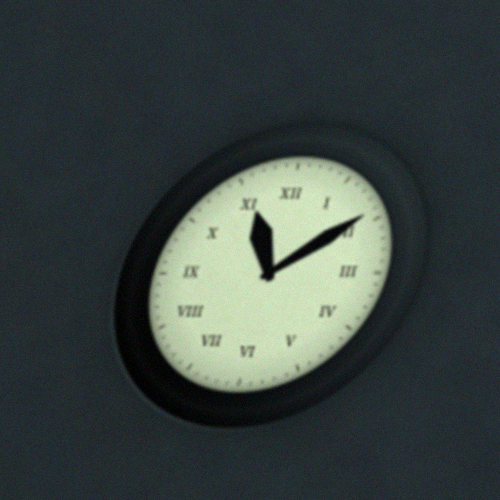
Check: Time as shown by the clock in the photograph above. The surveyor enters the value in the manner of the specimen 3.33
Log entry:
11.09
